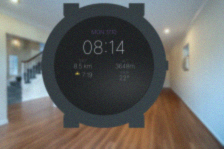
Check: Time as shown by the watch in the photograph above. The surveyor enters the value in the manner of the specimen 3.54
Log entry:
8.14
